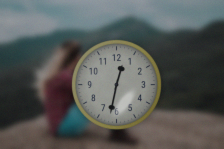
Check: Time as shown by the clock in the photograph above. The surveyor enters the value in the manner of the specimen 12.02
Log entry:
12.32
